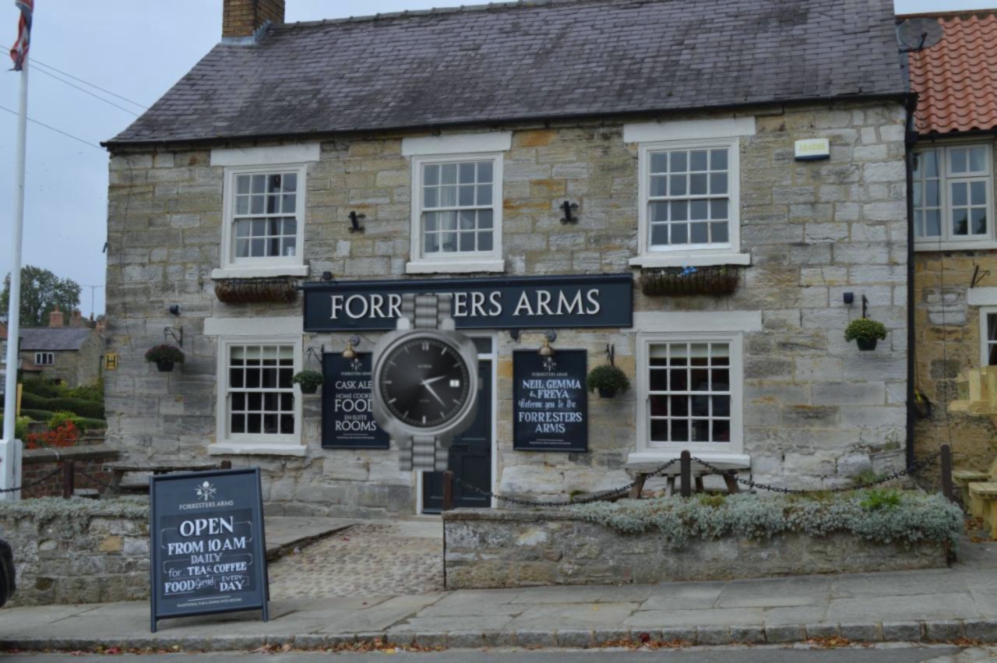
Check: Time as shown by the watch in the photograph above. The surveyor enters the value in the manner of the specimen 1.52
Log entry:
2.23
